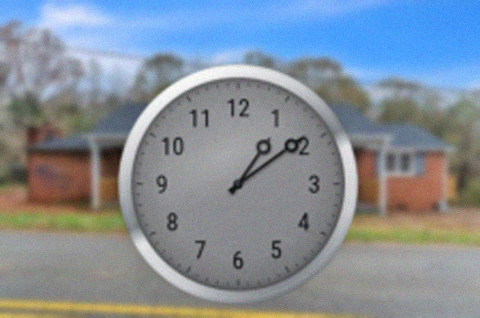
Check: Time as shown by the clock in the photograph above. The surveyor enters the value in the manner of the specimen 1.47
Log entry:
1.09
